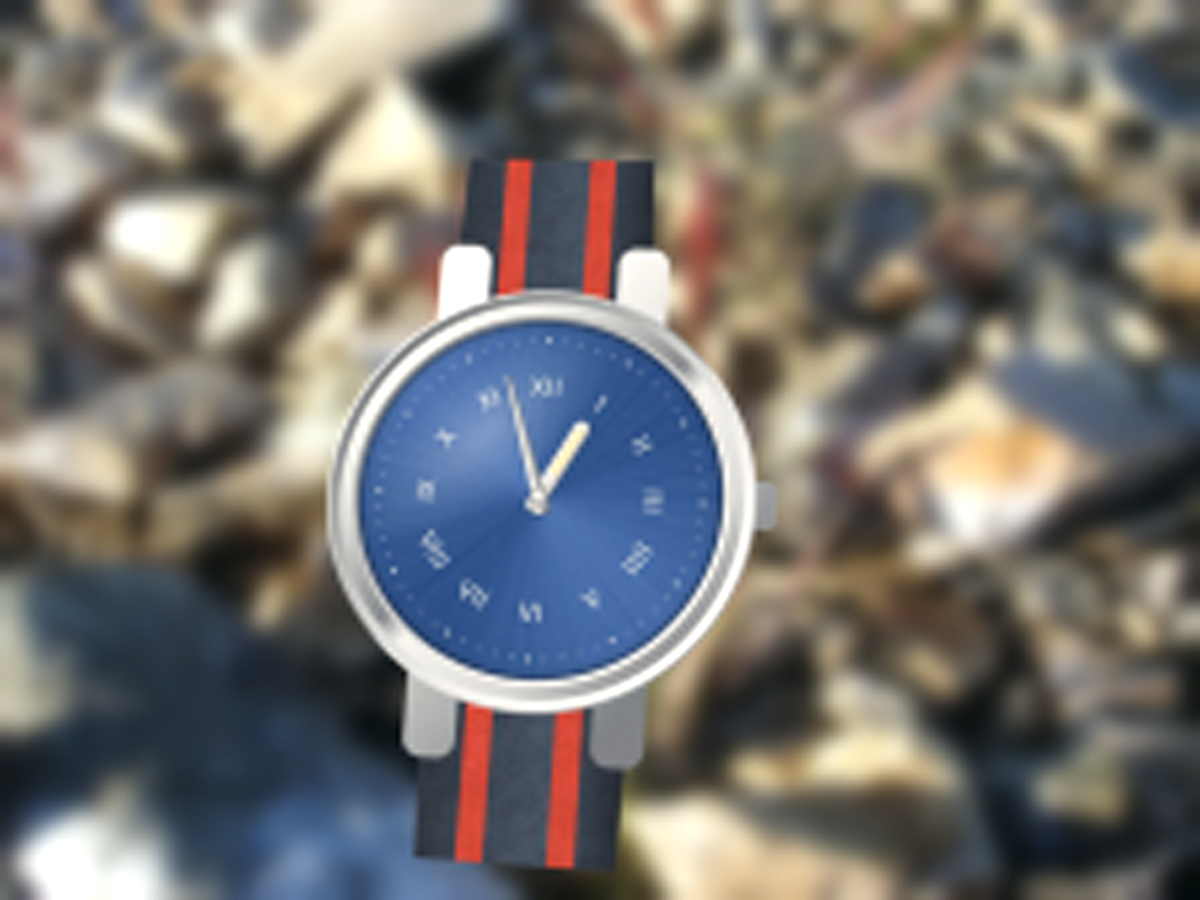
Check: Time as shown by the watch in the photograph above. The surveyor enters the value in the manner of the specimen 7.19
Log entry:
12.57
